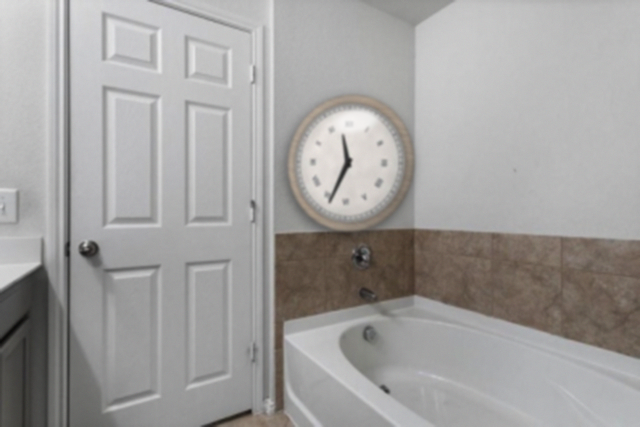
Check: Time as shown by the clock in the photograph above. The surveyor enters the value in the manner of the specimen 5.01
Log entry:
11.34
